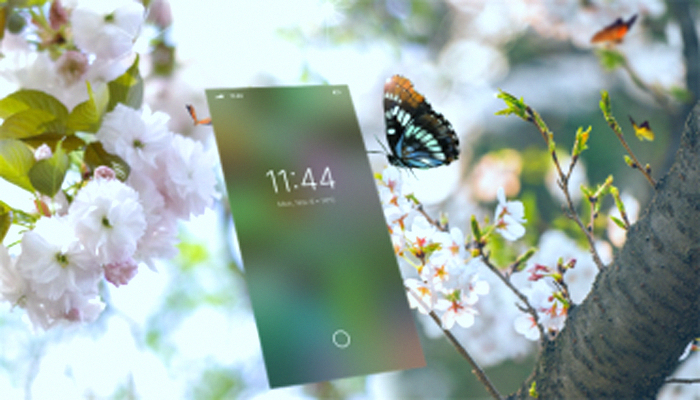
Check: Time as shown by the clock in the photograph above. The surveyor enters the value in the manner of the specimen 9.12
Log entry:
11.44
